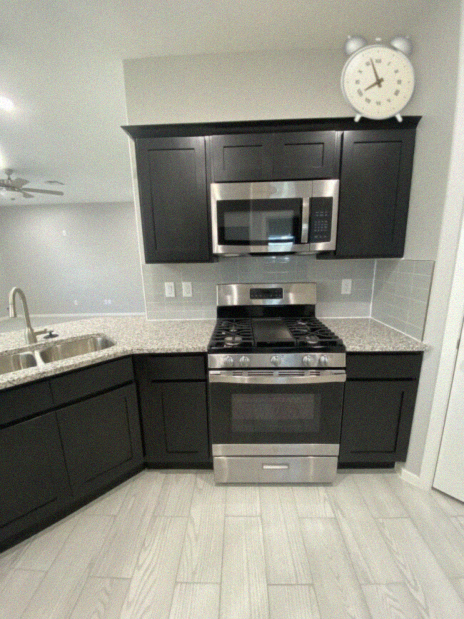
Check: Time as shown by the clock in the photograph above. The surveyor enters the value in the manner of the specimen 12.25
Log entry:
7.57
